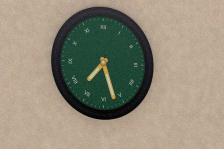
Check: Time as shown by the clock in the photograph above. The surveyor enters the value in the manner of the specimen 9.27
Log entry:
7.27
